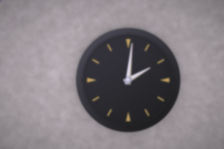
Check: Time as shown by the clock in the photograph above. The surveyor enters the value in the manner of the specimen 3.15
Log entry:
2.01
